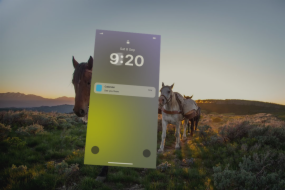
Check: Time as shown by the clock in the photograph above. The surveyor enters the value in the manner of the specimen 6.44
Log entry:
9.20
